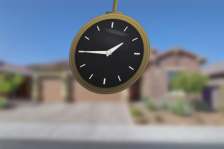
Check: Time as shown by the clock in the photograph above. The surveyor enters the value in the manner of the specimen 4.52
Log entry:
1.45
